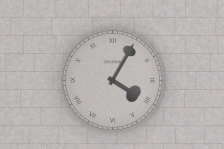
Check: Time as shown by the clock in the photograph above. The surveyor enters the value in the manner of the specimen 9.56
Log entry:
4.05
